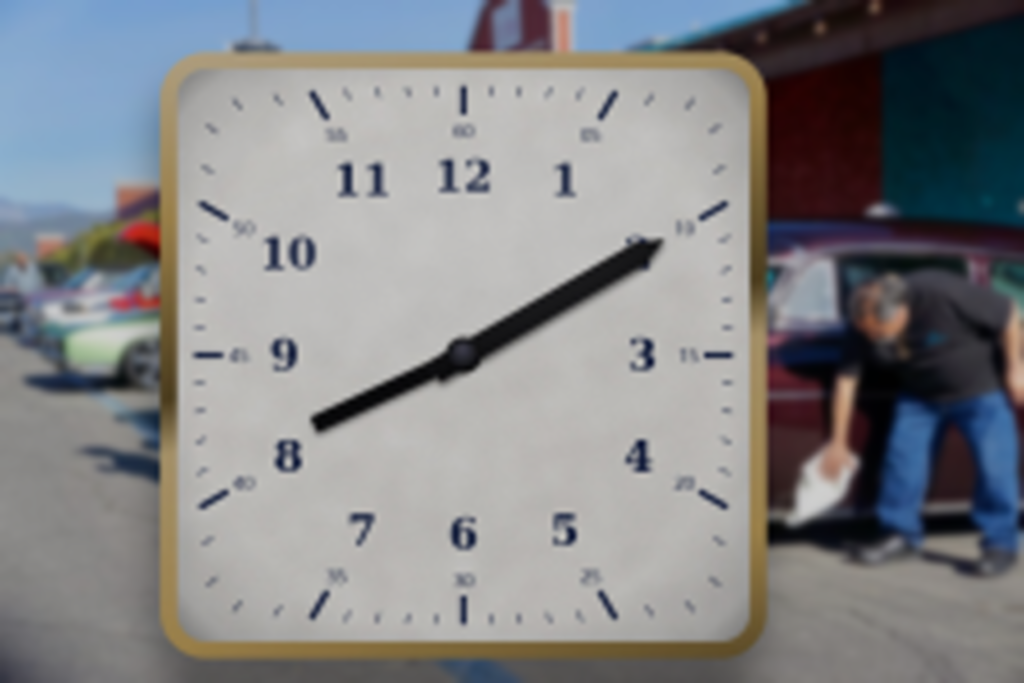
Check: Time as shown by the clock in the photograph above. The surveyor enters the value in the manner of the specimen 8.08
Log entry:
8.10
